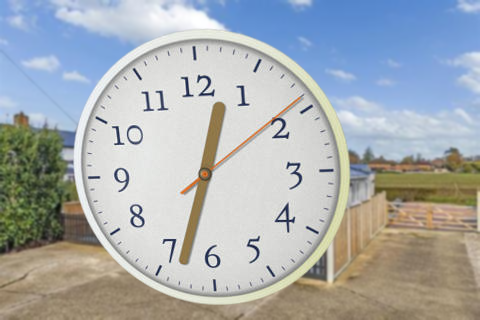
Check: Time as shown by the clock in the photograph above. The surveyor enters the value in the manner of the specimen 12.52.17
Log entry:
12.33.09
